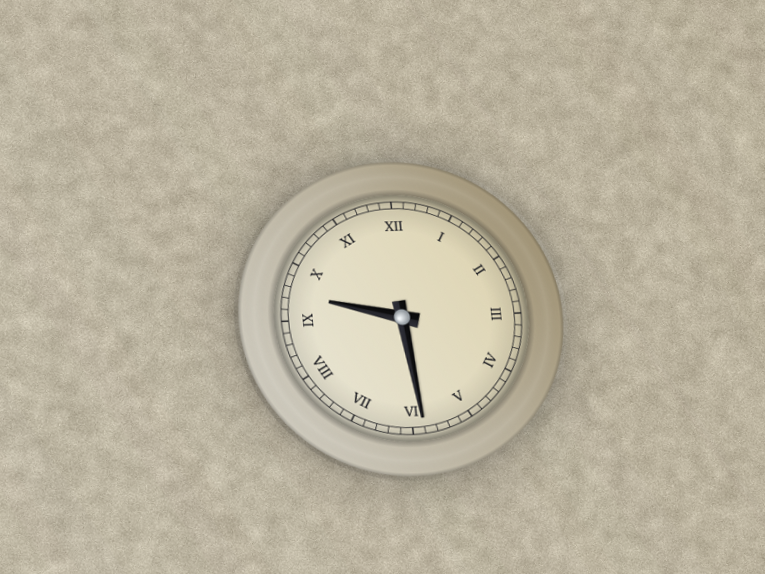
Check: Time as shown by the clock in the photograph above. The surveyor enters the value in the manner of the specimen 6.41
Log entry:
9.29
